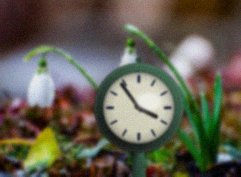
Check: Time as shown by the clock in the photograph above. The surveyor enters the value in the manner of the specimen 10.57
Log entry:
3.54
